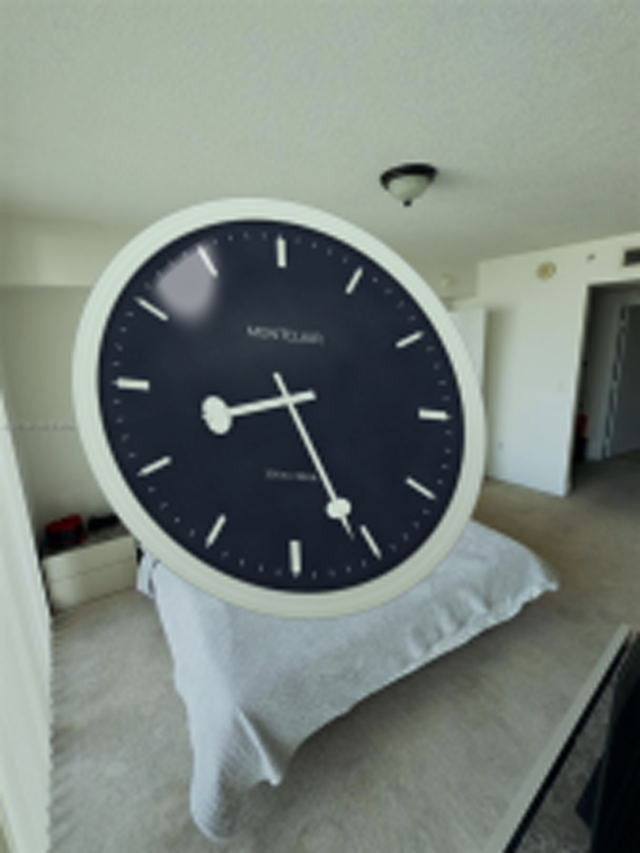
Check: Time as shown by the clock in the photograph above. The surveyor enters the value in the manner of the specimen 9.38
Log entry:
8.26
